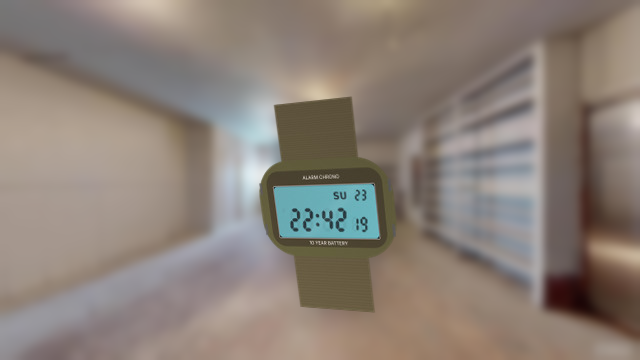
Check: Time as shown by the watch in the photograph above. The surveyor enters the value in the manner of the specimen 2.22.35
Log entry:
22.42.19
